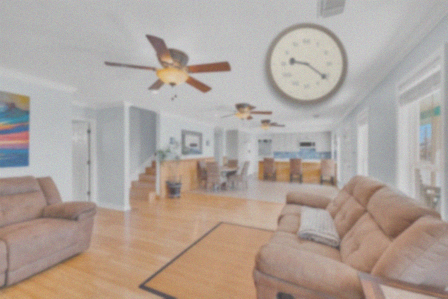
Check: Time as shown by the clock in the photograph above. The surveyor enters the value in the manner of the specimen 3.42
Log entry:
9.21
